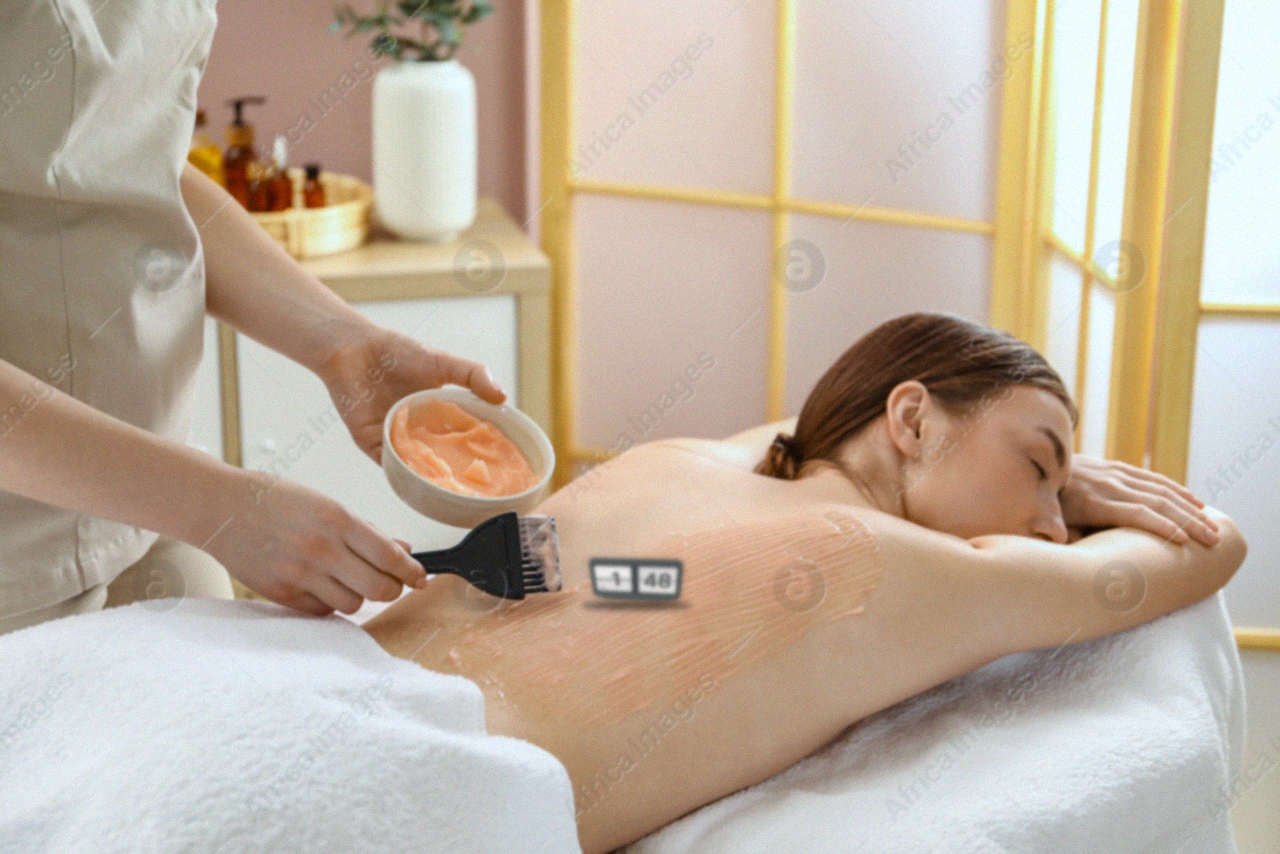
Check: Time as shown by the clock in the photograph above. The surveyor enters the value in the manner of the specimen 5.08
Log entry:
1.48
